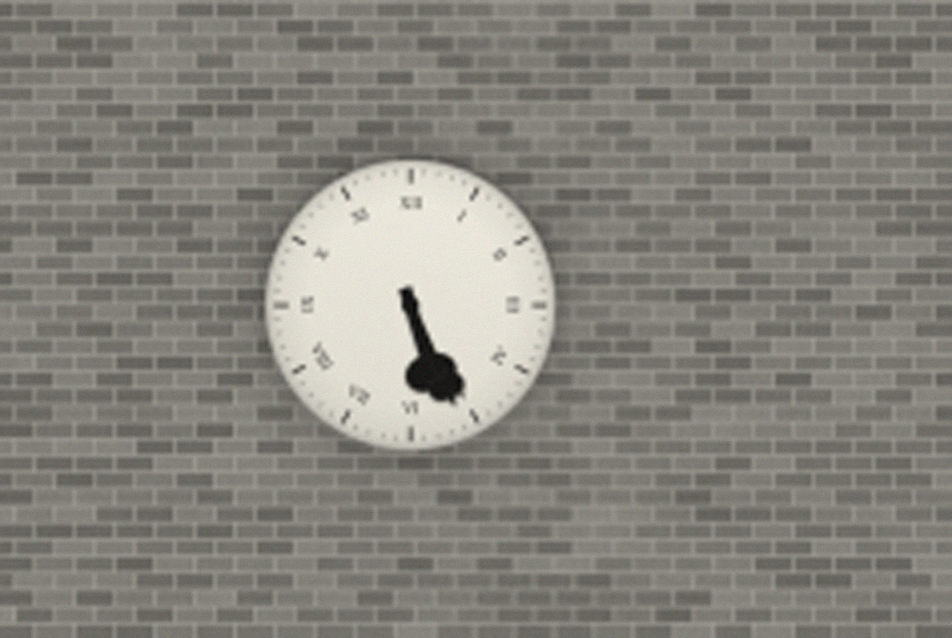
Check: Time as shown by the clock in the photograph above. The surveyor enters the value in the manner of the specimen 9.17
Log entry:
5.26
